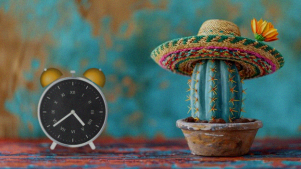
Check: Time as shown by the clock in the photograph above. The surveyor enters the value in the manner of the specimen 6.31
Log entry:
4.39
